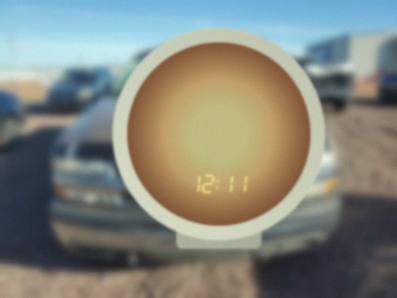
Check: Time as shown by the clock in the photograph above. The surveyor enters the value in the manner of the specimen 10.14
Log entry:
12.11
